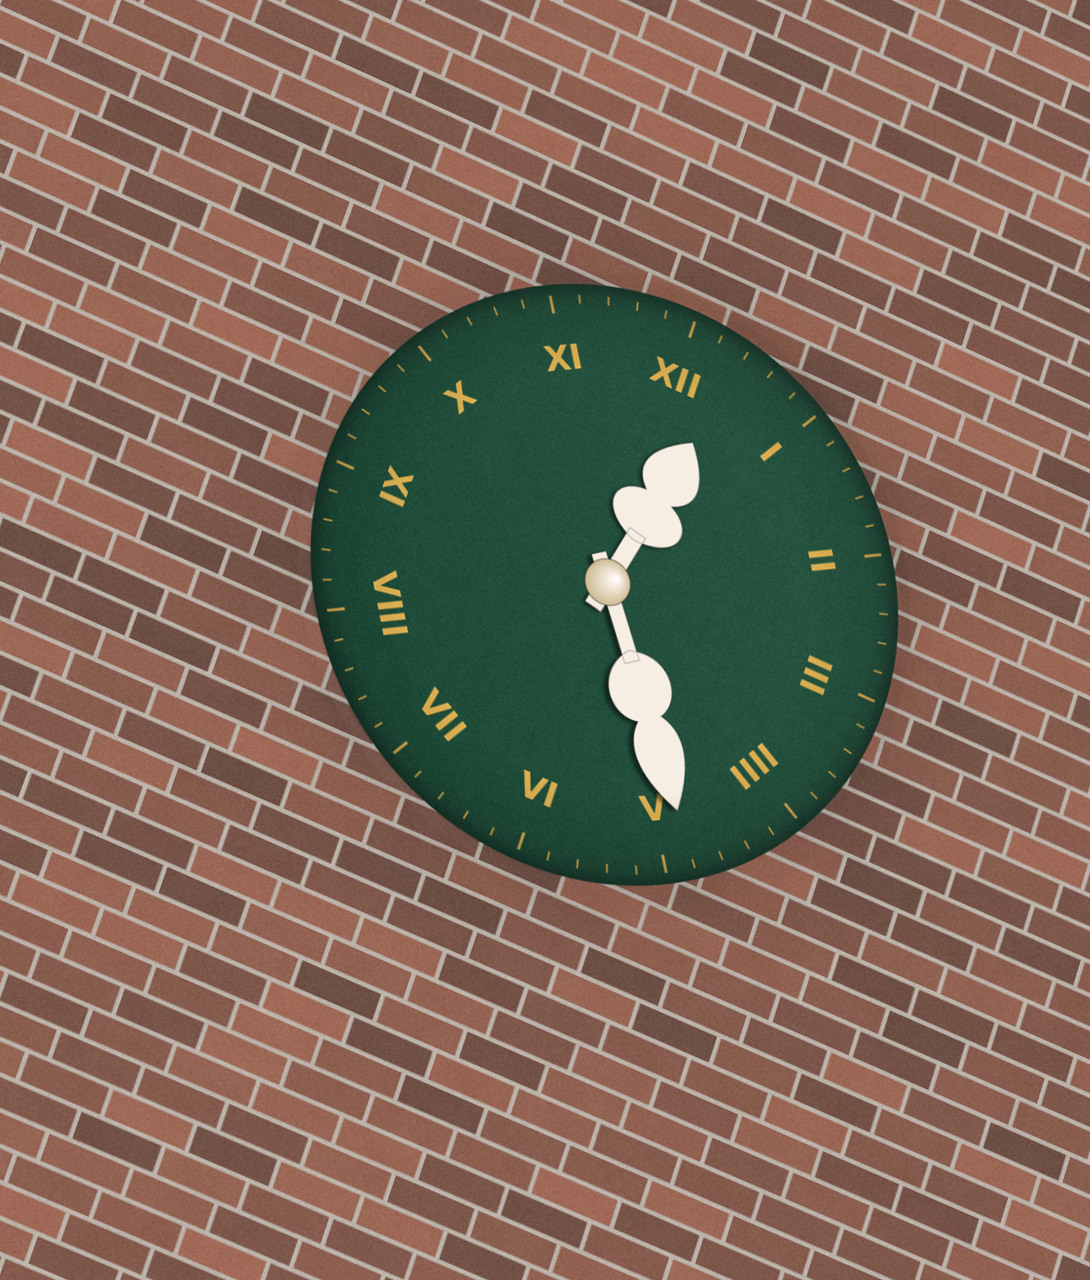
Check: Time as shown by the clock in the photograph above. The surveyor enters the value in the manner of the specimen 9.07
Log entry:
12.24
